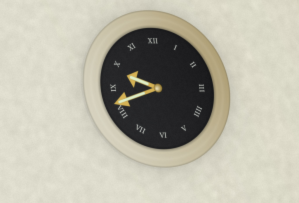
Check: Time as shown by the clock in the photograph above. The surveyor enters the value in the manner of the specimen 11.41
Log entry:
9.42
